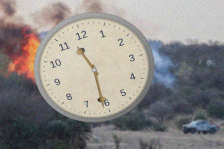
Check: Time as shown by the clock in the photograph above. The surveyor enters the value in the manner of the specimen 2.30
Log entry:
11.31
